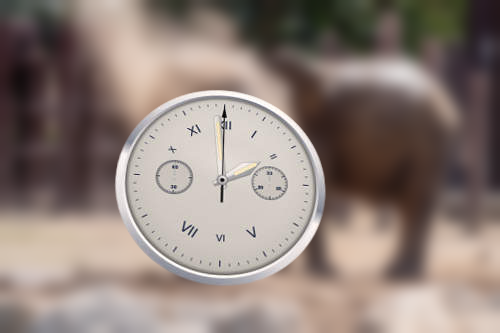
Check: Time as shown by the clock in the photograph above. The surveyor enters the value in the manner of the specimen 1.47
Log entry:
1.59
